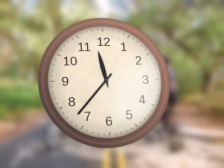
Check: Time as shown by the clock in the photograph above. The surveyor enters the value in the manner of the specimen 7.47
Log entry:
11.37
